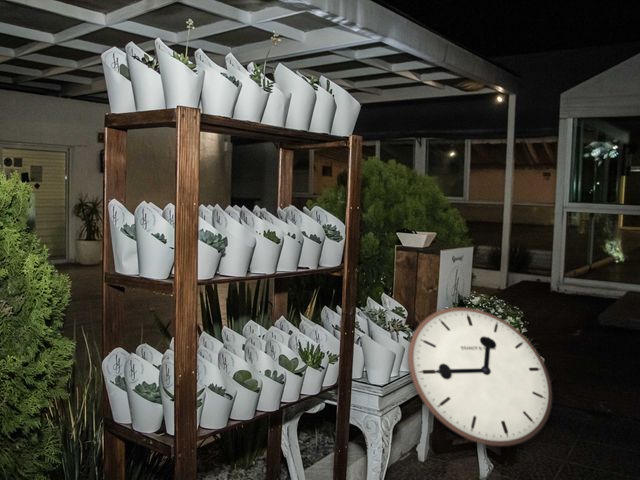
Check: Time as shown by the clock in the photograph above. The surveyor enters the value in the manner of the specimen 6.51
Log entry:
12.45
